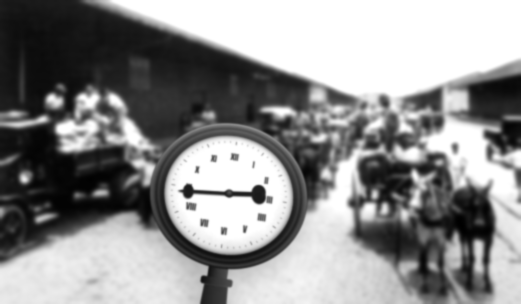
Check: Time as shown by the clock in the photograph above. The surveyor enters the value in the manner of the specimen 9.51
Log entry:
2.44
